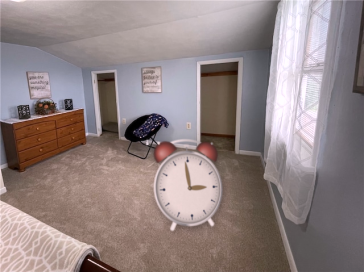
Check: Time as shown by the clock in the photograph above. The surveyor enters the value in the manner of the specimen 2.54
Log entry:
2.59
